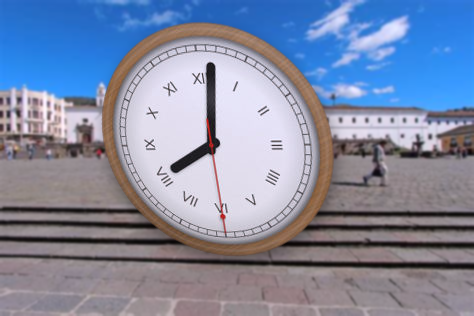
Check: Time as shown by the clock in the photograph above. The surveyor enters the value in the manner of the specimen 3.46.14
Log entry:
8.01.30
